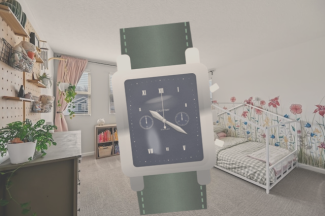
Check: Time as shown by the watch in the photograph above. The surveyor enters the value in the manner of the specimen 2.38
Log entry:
10.21
